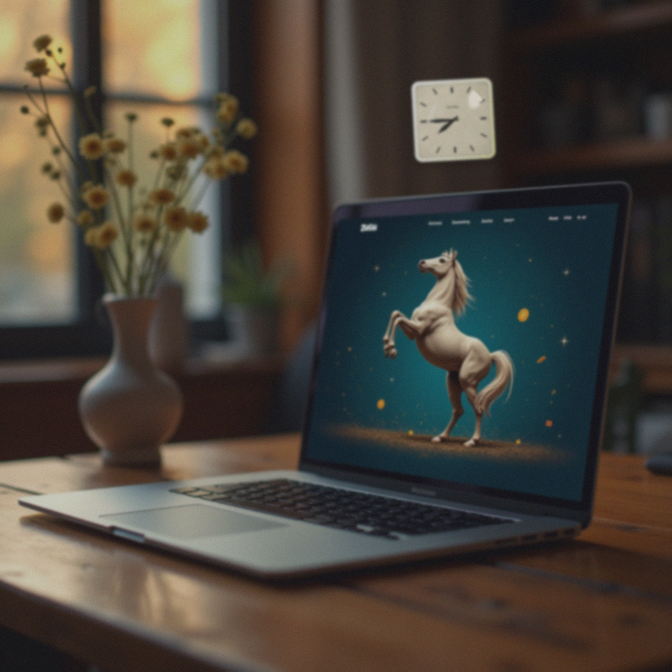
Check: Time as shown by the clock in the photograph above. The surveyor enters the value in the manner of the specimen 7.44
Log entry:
7.45
